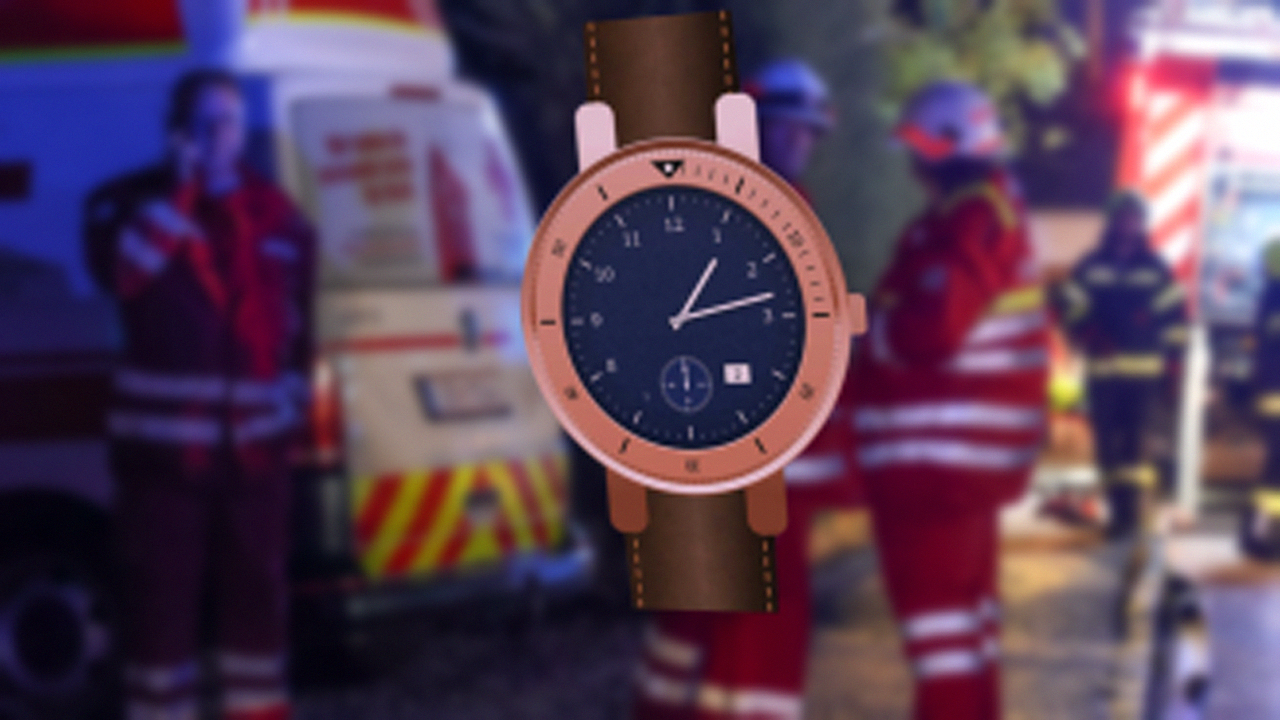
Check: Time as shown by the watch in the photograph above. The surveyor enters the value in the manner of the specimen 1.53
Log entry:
1.13
